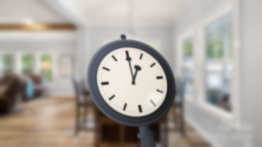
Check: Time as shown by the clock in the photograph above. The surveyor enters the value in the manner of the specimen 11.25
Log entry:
1.00
